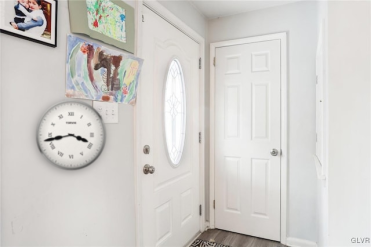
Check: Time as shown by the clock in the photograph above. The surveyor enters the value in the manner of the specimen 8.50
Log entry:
3.43
